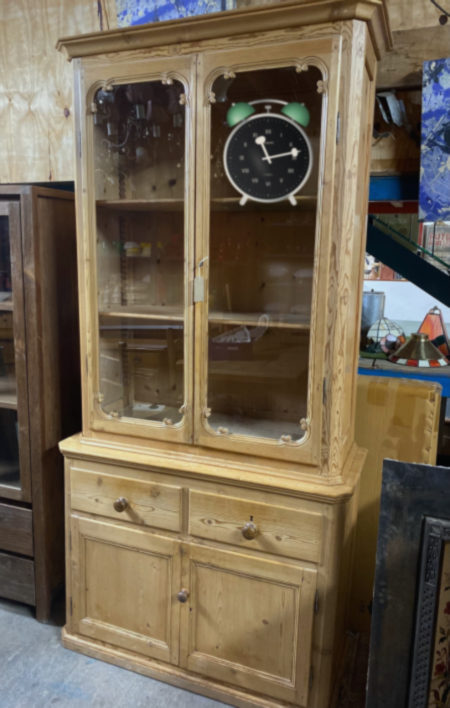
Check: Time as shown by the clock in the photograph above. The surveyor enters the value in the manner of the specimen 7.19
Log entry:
11.13
